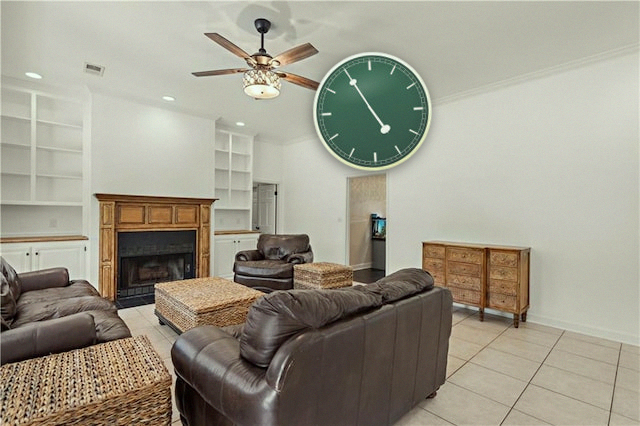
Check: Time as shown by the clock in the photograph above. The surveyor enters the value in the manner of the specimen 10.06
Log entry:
4.55
